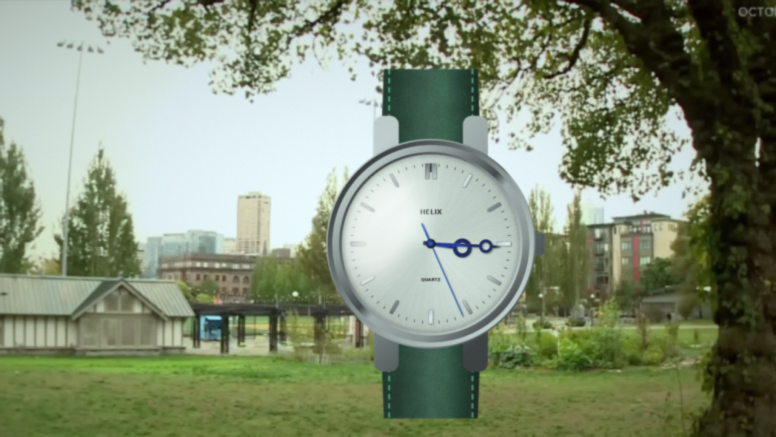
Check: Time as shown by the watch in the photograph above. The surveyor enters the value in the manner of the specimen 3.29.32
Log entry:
3.15.26
